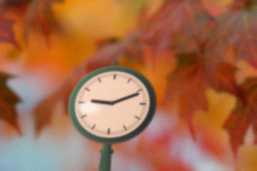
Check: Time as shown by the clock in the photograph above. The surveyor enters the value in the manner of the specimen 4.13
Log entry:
9.11
